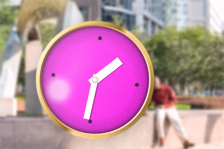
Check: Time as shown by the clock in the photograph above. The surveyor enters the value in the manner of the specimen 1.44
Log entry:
1.31
